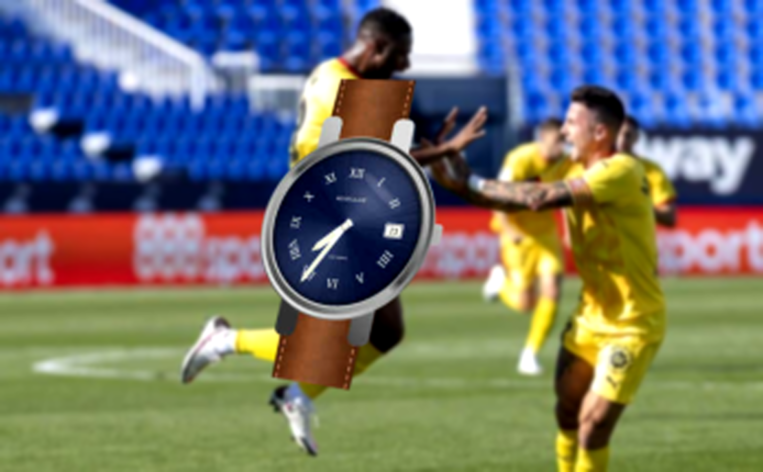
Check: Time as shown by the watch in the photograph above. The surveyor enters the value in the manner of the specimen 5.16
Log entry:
7.35
